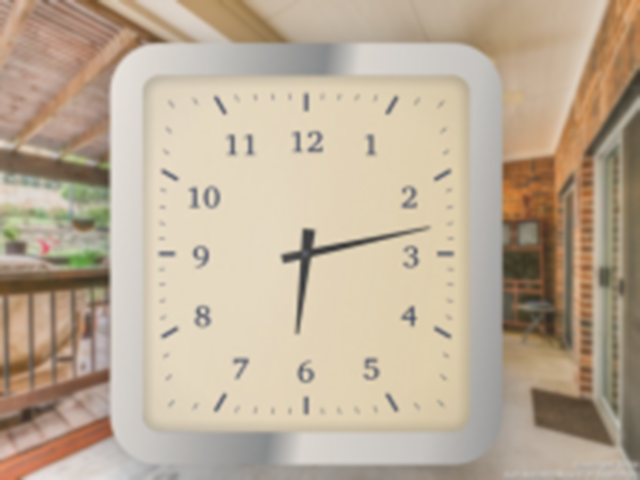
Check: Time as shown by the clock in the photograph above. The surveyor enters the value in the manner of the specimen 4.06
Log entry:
6.13
